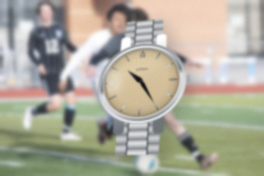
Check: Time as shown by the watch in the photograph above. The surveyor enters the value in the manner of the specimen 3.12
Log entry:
10.25
